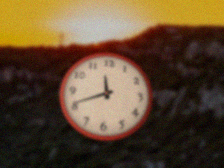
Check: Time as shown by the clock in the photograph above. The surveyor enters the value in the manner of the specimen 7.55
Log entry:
11.41
